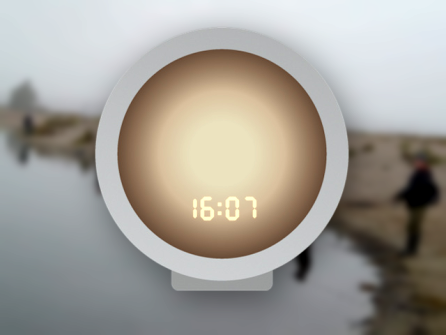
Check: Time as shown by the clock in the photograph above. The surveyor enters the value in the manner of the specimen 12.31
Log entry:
16.07
